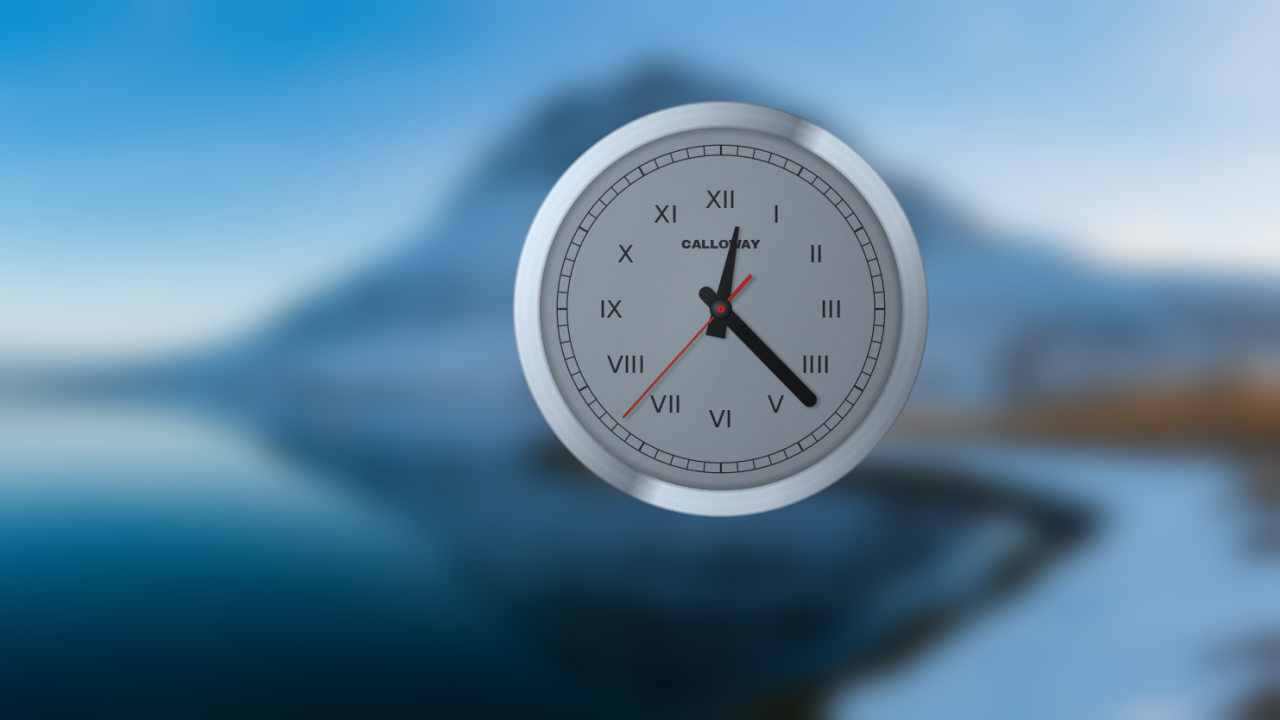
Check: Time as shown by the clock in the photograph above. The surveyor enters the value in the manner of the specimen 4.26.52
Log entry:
12.22.37
